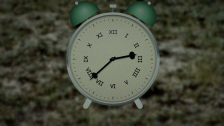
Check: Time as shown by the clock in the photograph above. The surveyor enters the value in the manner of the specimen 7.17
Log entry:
2.38
